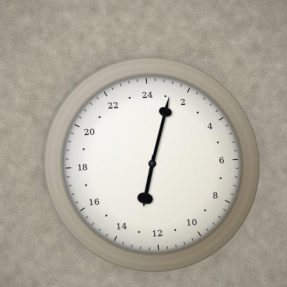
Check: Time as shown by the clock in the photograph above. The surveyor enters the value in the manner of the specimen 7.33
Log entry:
13.03
